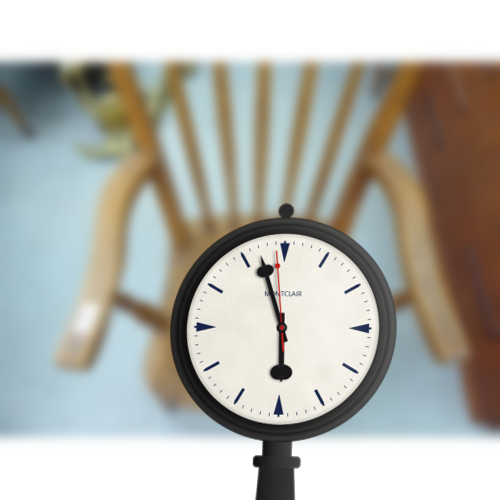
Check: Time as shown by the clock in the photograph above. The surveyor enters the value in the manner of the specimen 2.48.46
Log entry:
5.56.59
